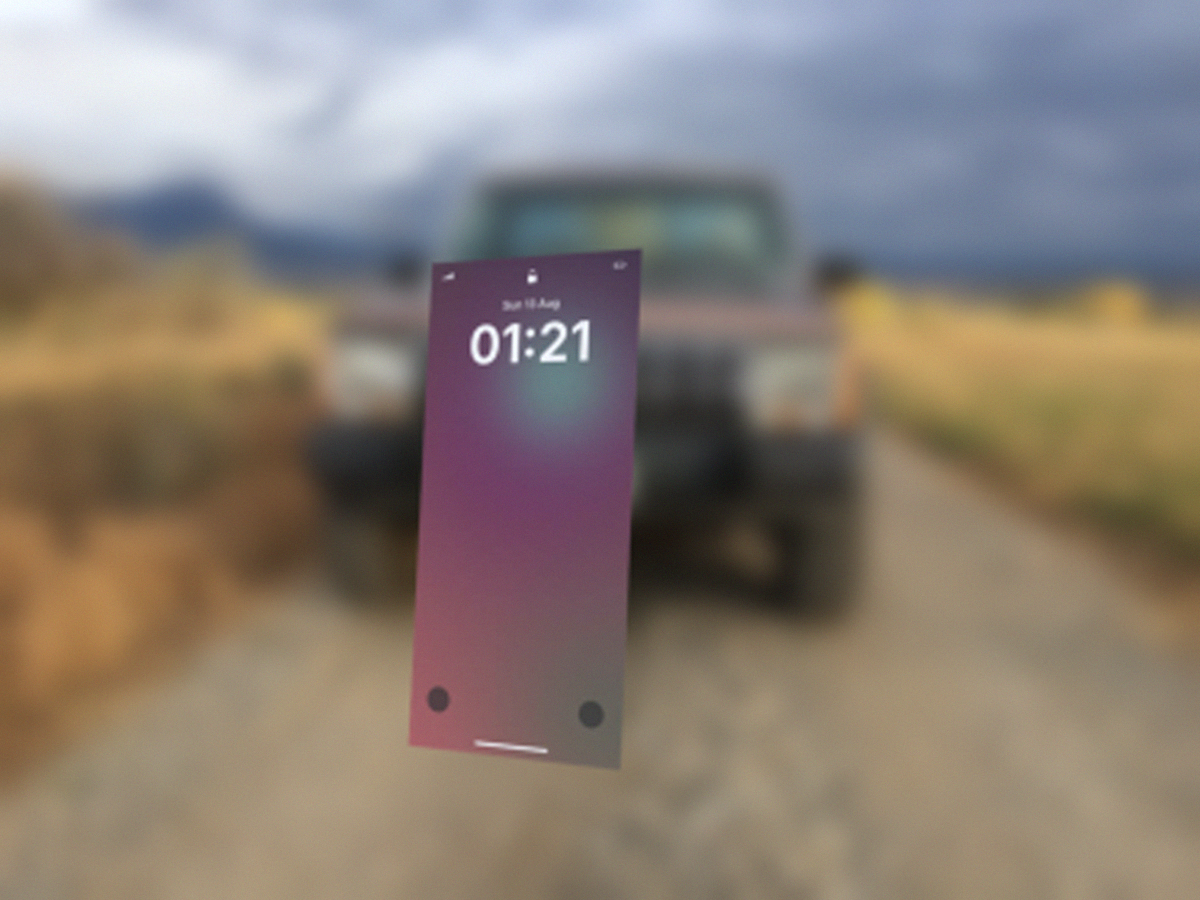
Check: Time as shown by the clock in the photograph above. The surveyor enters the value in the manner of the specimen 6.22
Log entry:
1.21
